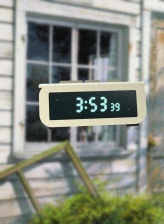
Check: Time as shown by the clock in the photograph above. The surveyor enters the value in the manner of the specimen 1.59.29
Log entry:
3.53.39
